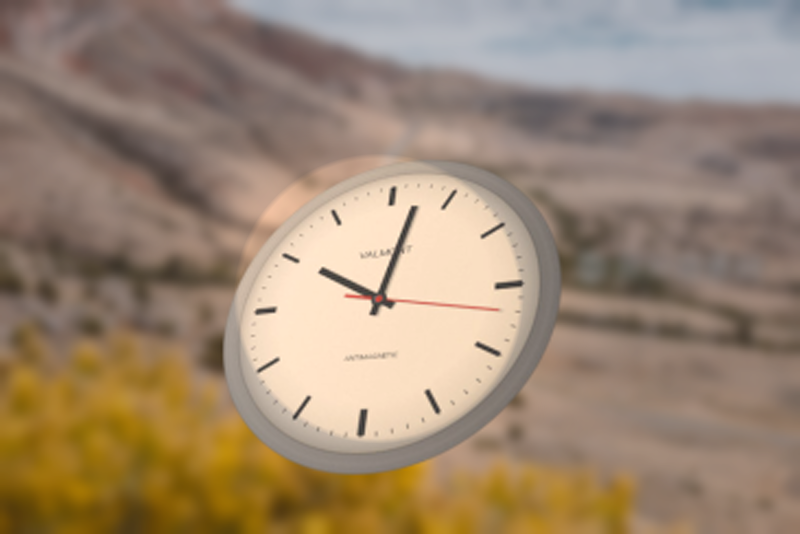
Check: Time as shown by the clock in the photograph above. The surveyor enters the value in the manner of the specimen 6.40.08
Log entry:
10.02.17
